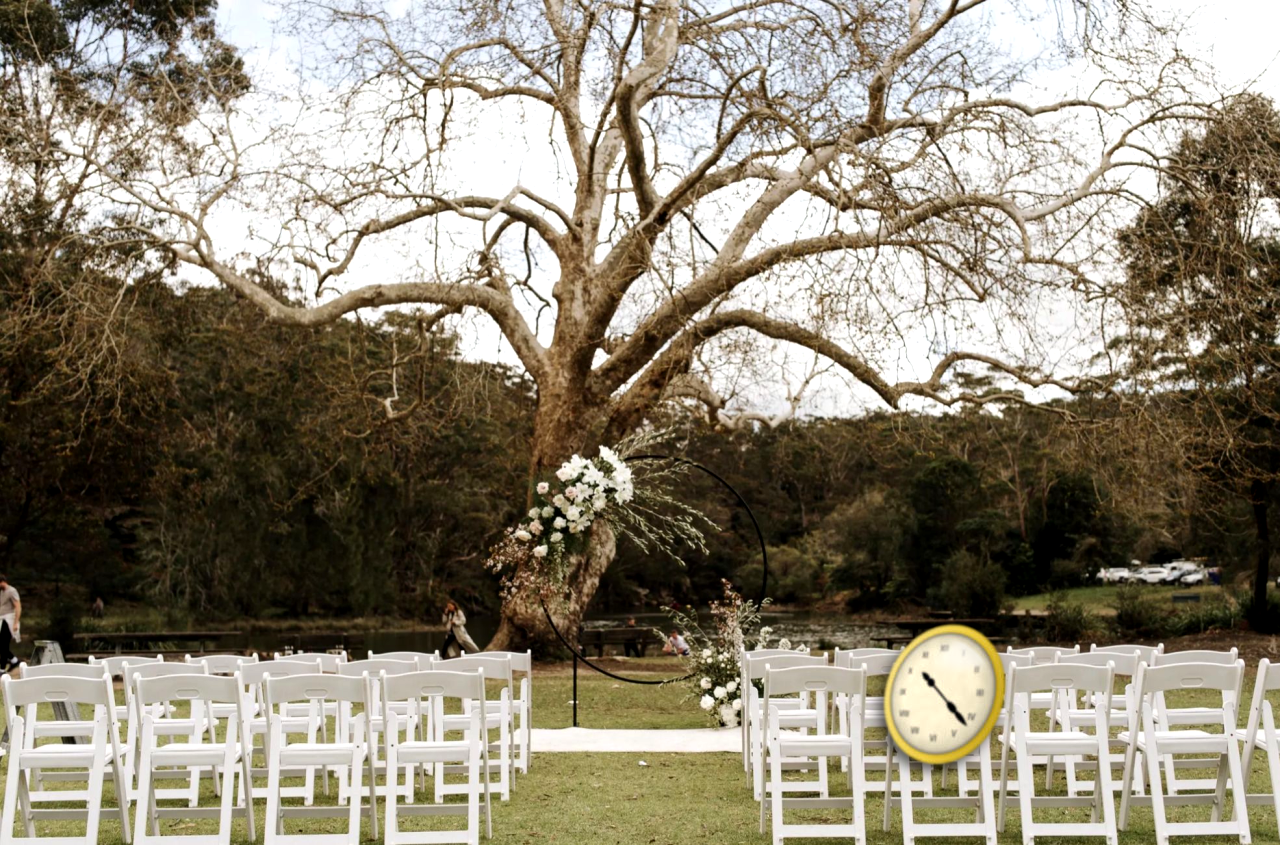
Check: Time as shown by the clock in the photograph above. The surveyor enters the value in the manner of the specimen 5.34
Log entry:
10.22
